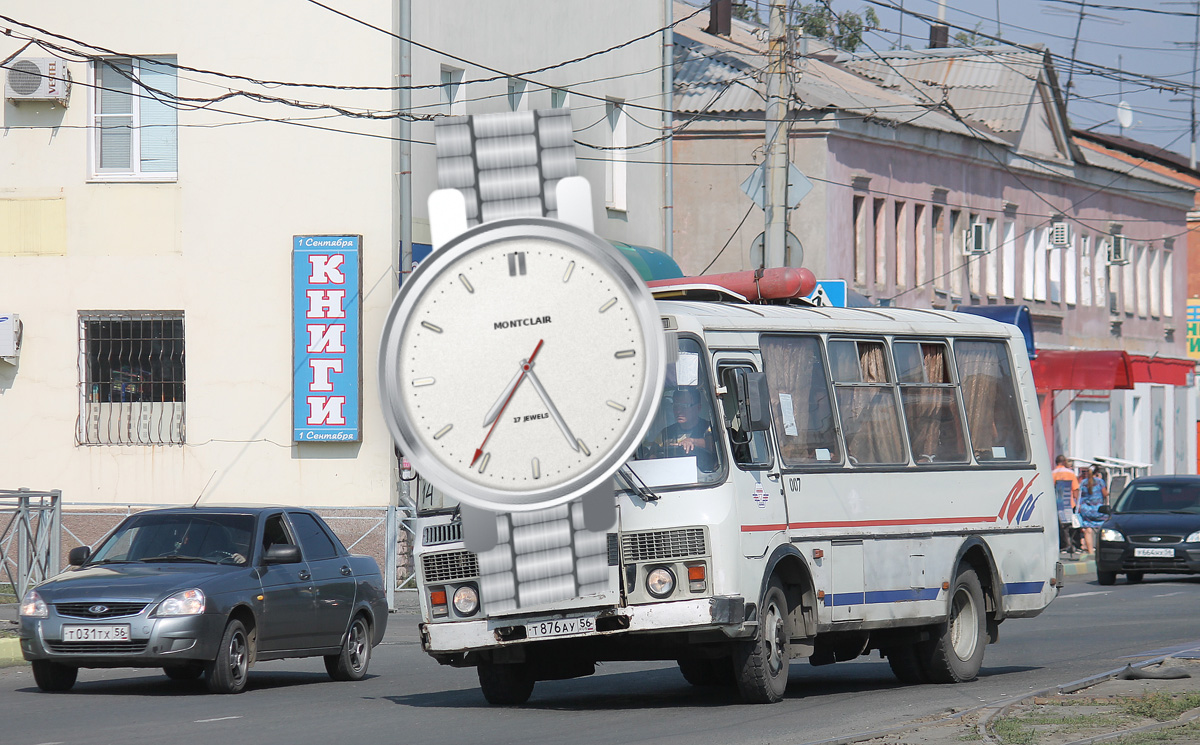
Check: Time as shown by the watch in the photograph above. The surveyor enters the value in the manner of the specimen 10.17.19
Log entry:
7.25.36
